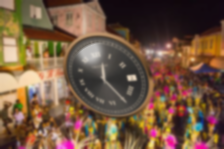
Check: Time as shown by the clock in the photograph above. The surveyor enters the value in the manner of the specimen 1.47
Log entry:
12.25
